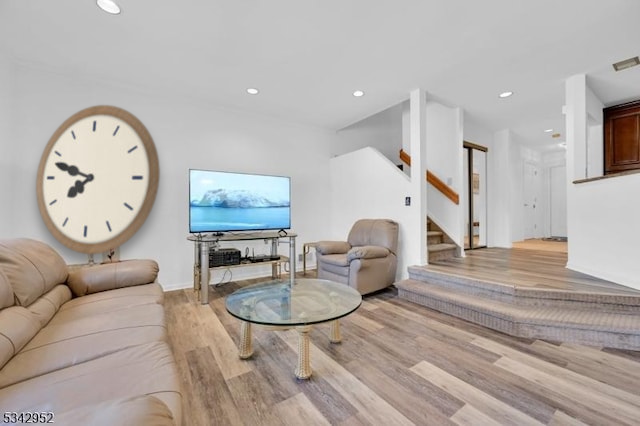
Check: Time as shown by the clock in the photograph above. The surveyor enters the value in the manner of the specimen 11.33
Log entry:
7.48
